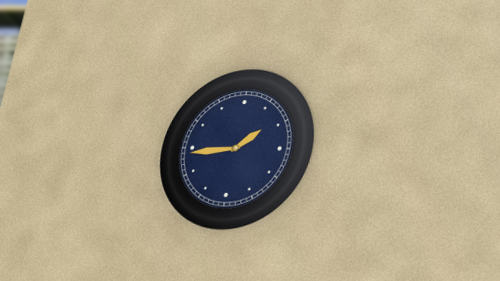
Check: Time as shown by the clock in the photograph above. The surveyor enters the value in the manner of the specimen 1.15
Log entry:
1.44
